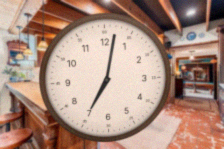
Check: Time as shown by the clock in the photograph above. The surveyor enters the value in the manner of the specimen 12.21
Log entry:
7.02
